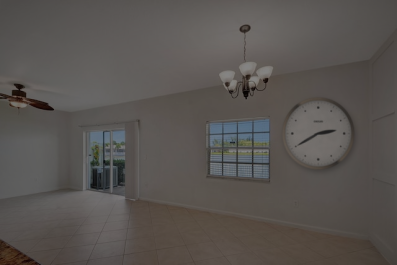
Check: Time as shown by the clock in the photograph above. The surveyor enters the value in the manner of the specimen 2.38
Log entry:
2.40
